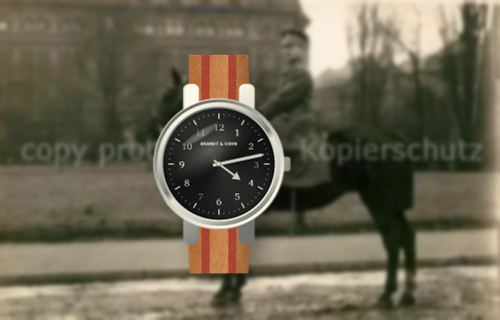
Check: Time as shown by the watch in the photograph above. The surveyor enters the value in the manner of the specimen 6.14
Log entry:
4.13
